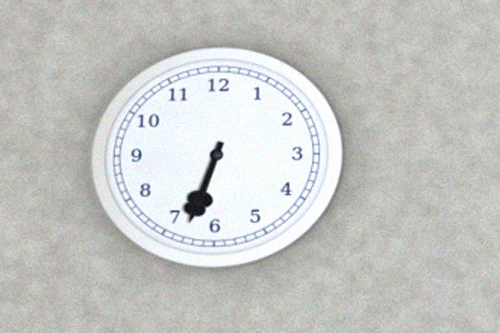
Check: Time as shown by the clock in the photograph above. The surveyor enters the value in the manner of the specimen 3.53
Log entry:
6.33
